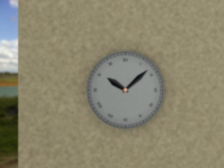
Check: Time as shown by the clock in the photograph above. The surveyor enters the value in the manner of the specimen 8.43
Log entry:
10.08
